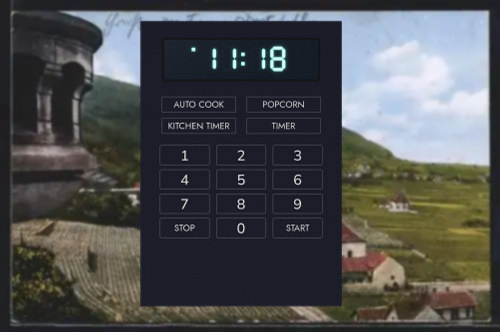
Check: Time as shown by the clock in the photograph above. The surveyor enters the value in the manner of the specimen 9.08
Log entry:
11.18
